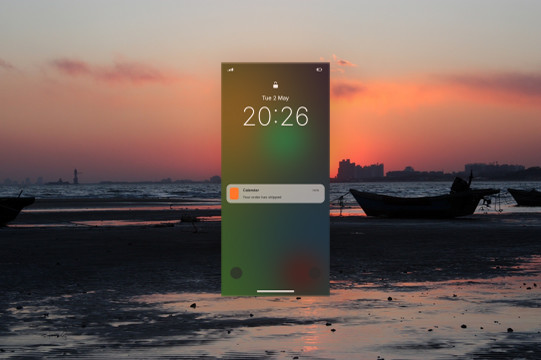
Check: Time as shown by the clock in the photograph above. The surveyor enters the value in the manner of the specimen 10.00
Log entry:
20.26
